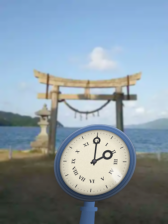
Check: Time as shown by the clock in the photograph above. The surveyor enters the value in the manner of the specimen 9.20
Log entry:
2.00
